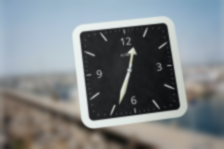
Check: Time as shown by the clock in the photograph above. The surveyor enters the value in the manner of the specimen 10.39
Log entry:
12.34
